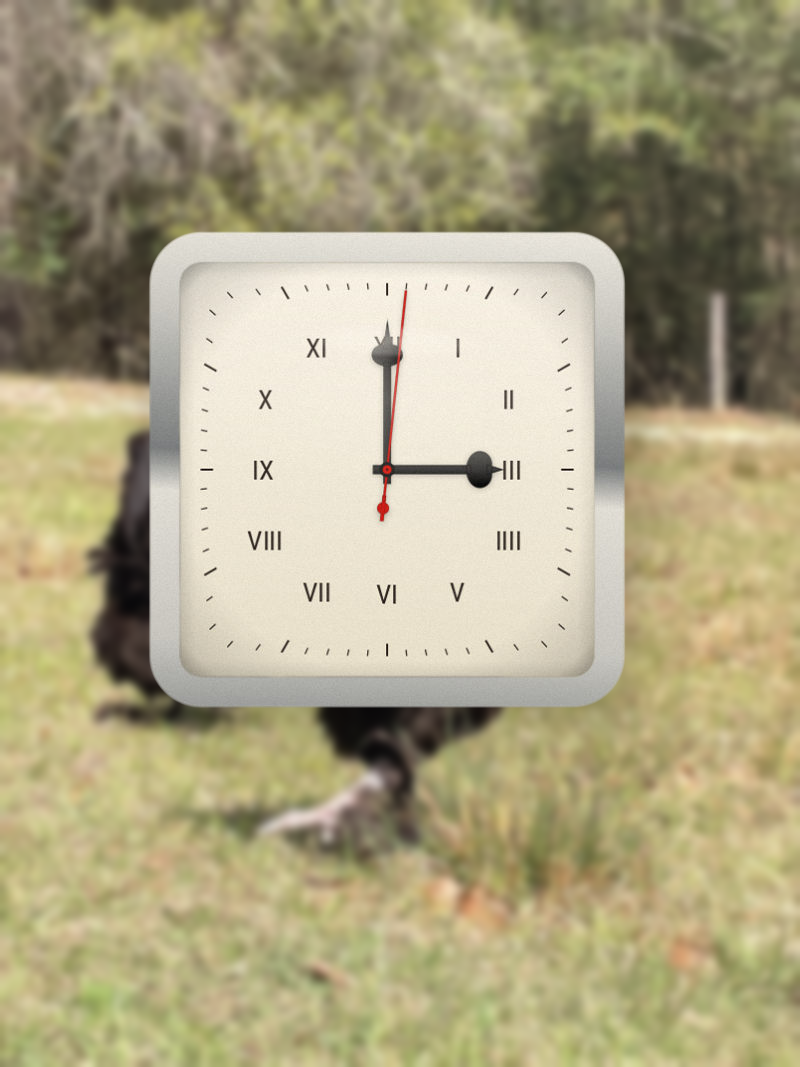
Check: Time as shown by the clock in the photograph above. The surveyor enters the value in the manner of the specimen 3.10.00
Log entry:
3.00.01
